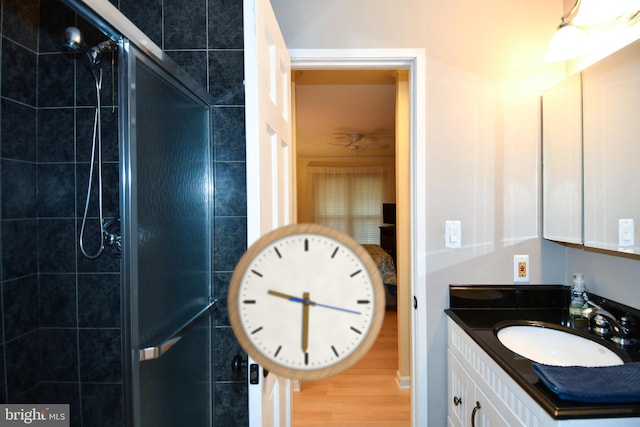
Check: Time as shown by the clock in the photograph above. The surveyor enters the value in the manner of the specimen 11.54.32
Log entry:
9.30.17
